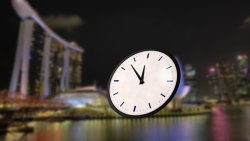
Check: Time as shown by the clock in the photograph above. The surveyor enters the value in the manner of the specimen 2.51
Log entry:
11.53
